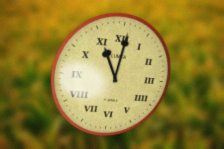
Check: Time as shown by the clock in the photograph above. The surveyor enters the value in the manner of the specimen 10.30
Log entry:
11.01
